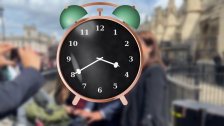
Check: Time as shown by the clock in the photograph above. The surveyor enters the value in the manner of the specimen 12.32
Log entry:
3.40
